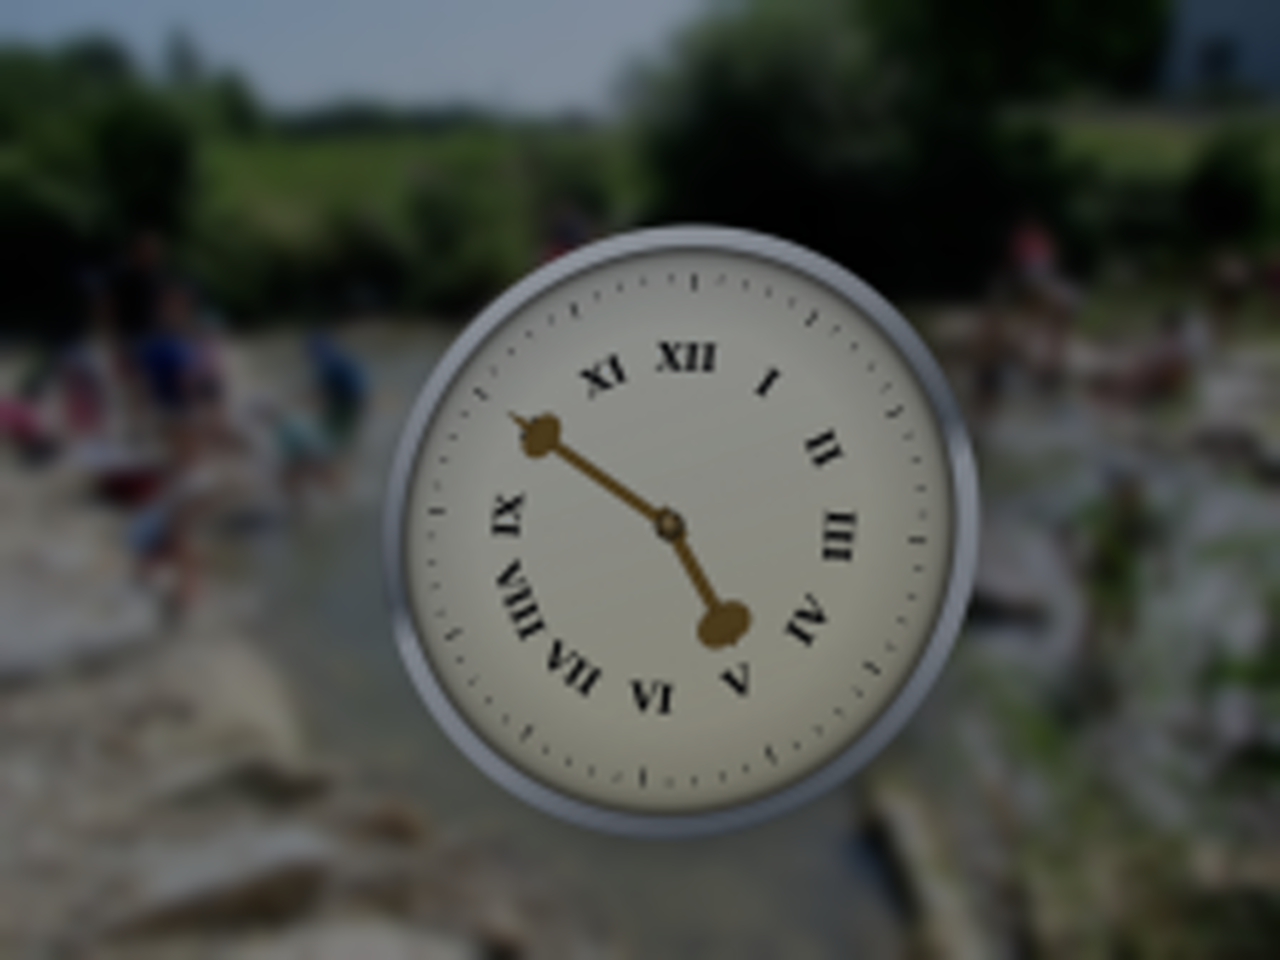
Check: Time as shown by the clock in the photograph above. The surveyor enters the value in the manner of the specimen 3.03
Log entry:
4.50
